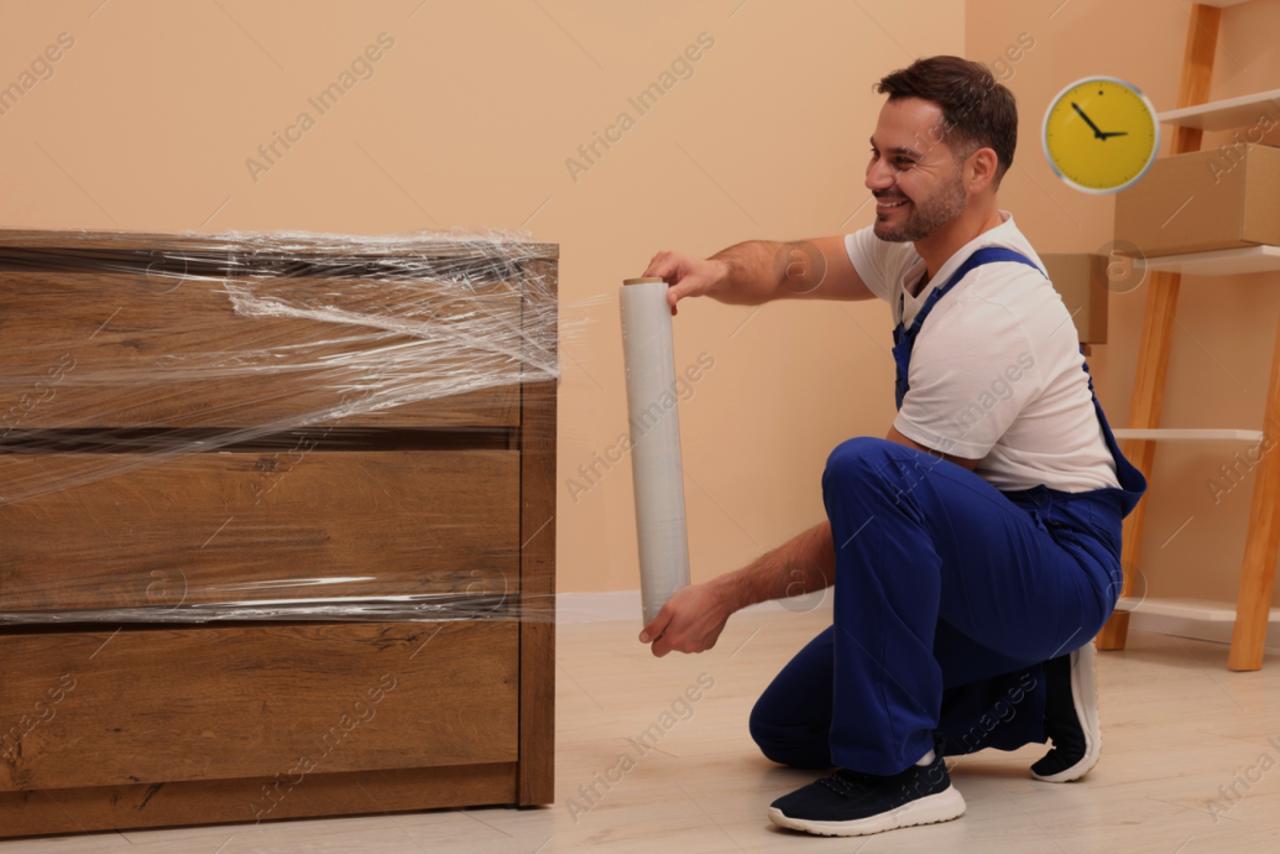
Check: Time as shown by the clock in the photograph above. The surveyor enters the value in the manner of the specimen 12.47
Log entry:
2.53
